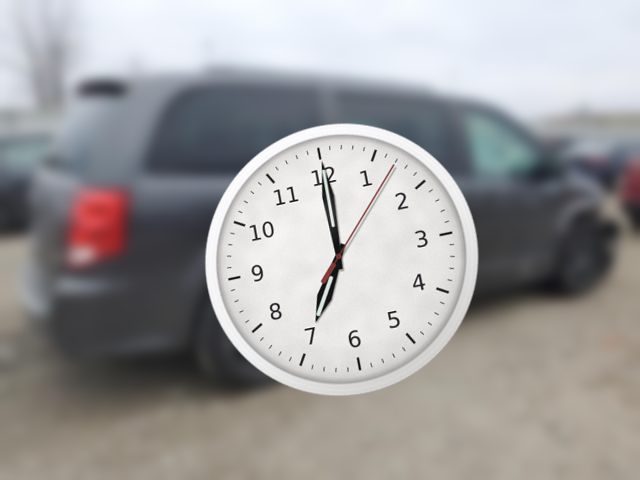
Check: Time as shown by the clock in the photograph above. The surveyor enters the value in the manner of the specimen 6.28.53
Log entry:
7.00.07
